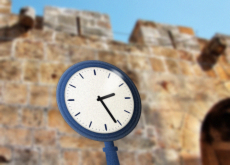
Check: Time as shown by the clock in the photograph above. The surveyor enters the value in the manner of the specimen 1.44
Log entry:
2.26
